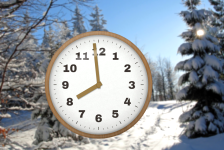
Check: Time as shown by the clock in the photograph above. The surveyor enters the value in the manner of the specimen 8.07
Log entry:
7.59
